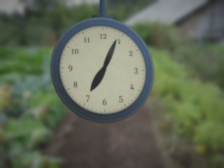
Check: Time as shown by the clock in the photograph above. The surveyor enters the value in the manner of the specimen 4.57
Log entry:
7.04
